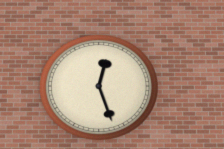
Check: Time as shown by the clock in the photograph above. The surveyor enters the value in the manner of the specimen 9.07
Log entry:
12.27
